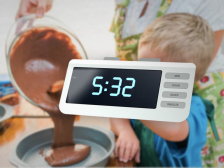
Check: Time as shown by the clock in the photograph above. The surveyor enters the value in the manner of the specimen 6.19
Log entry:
5.32
